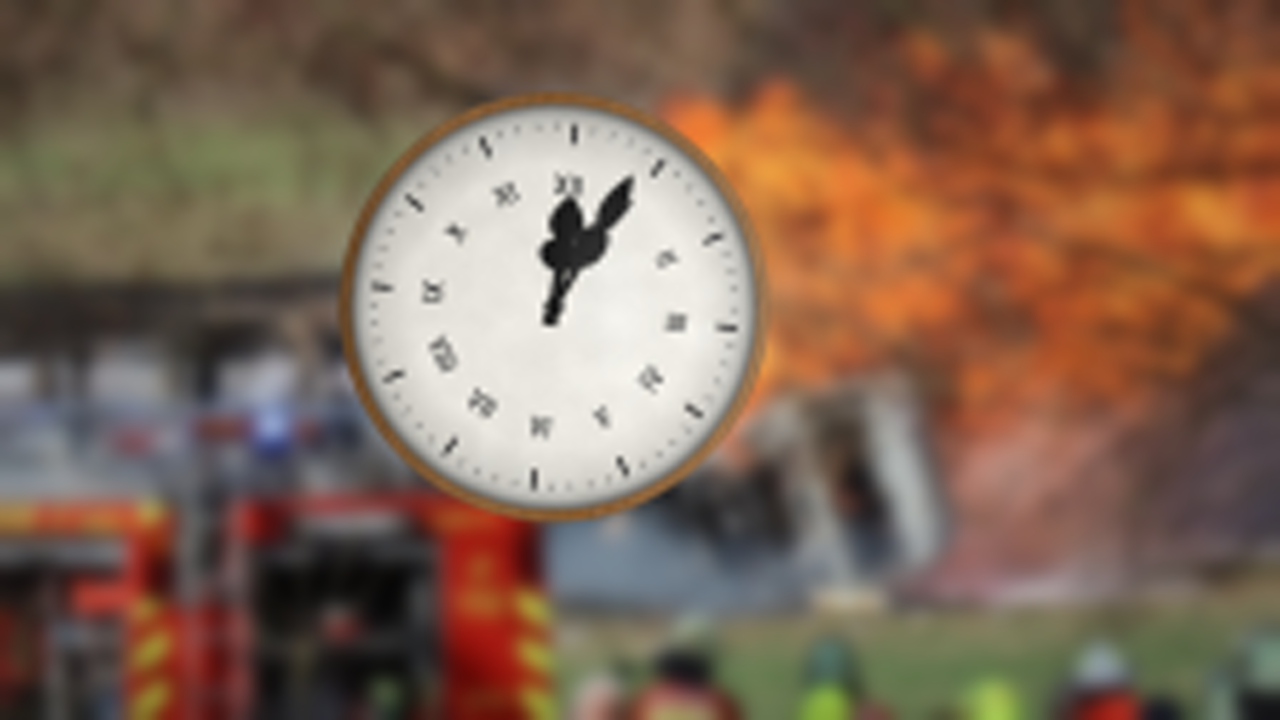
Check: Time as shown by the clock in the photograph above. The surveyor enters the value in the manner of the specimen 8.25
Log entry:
12.04
